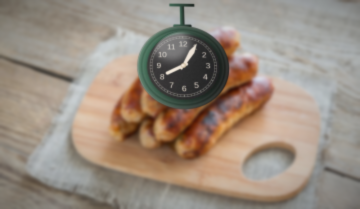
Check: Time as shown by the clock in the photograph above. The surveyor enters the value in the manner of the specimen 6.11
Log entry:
8.05
